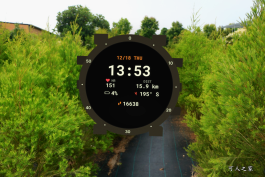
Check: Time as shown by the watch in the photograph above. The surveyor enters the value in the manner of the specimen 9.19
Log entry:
13.53
